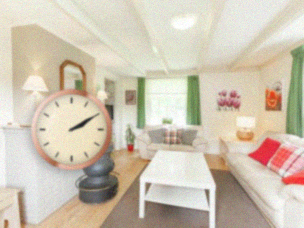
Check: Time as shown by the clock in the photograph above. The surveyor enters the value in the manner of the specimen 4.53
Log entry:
2.10
